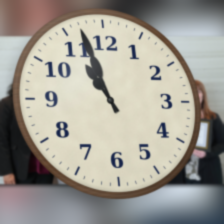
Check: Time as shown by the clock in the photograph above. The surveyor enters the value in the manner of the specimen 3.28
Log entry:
10.57
